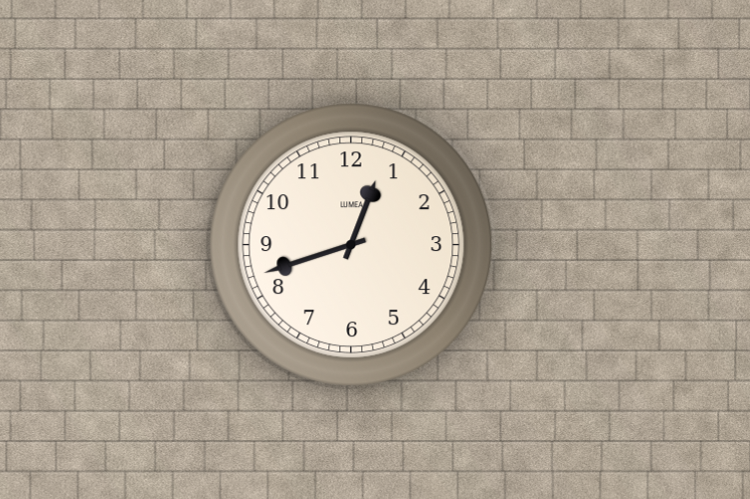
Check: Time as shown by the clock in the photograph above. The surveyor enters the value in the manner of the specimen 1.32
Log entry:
12.42
